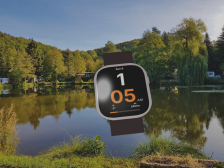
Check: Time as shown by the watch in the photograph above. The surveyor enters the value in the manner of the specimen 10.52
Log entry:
1.05
